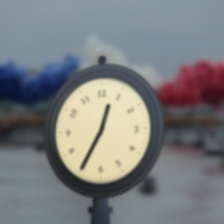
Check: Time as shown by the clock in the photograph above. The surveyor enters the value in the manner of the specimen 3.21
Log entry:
12.35
